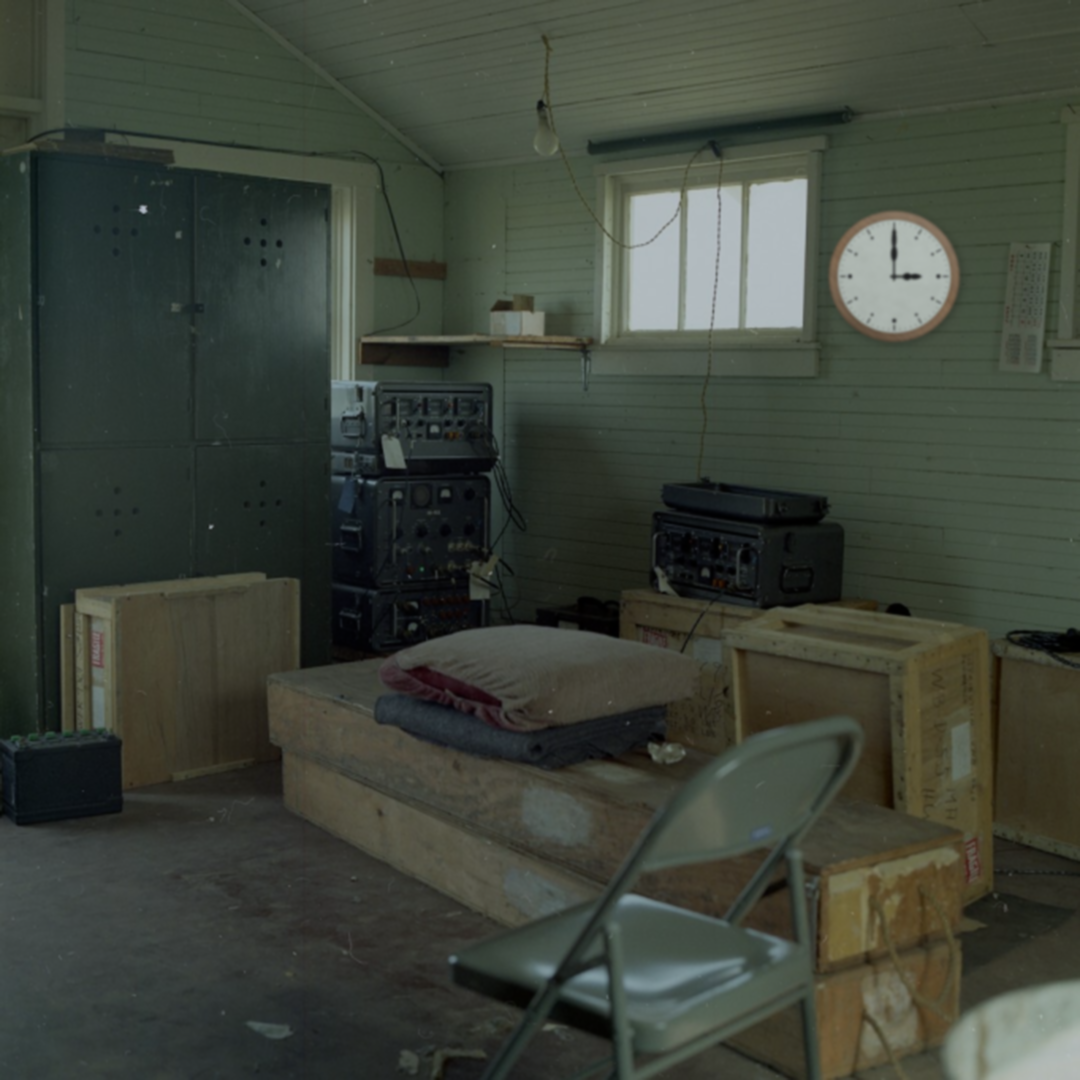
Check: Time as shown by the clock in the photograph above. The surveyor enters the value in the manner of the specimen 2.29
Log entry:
3.00
